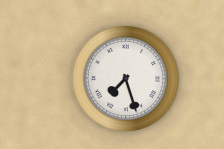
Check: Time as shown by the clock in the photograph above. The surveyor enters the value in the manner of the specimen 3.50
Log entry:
7.27
